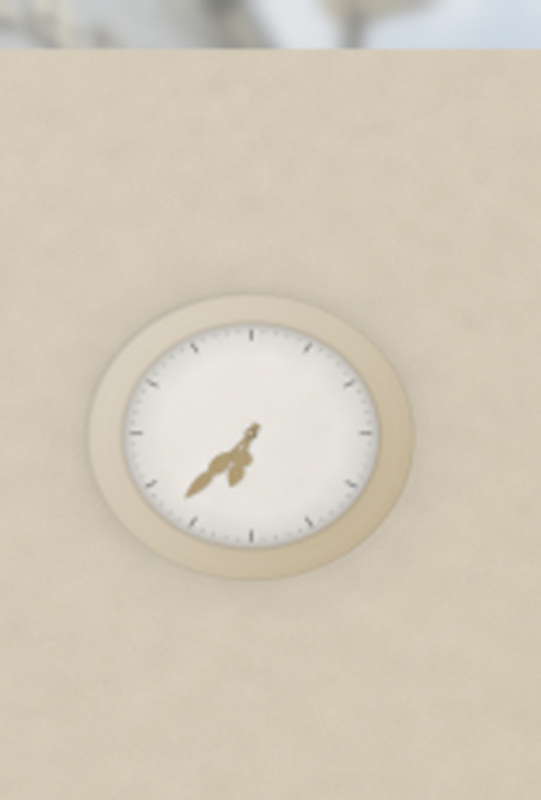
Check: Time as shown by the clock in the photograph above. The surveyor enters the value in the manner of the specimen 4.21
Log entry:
6.37
